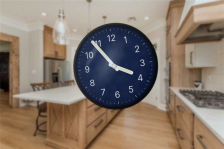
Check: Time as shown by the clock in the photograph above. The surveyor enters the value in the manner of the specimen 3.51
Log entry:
3.54
